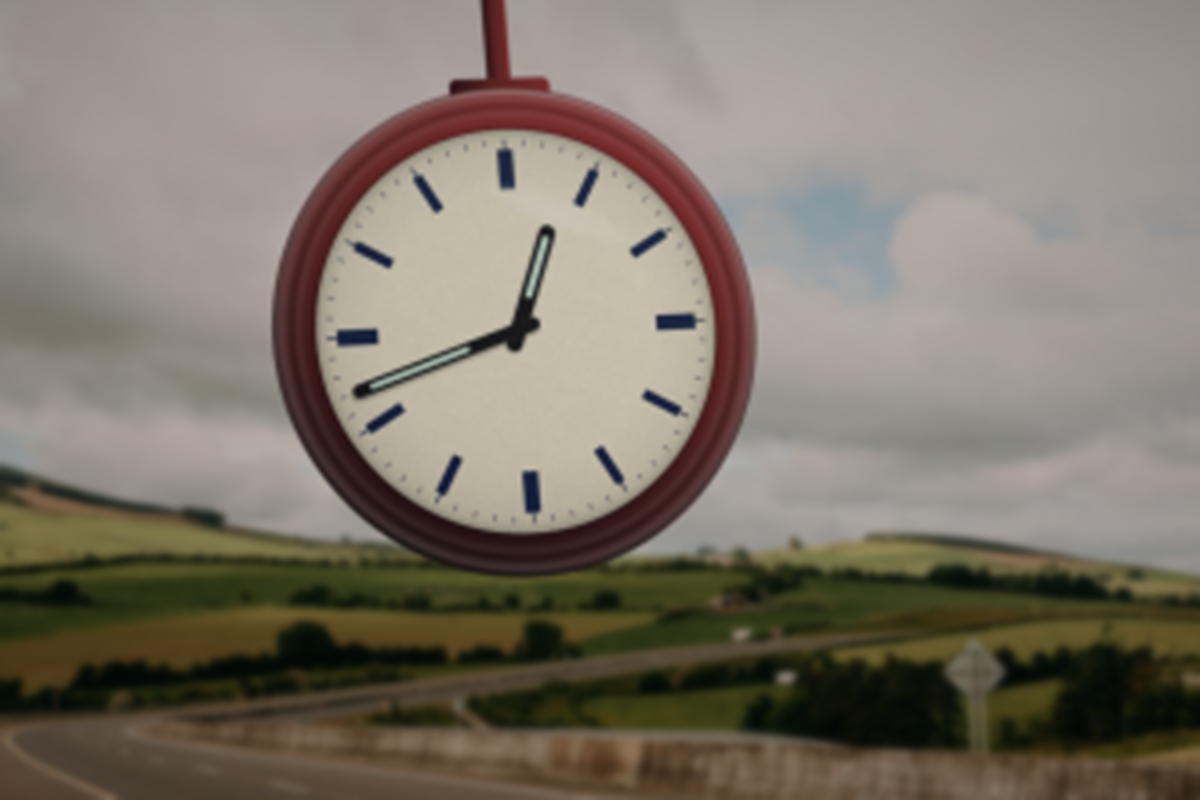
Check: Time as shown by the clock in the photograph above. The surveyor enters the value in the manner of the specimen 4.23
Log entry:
12.42
